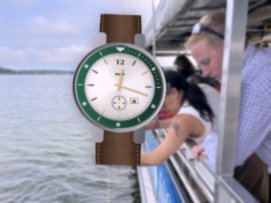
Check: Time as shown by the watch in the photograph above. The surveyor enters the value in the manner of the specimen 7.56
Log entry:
12.18
